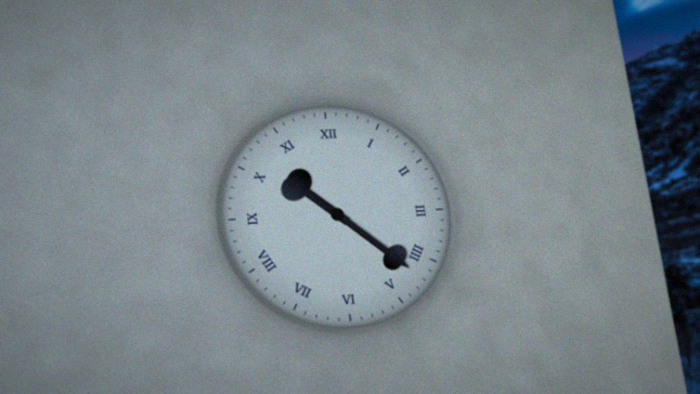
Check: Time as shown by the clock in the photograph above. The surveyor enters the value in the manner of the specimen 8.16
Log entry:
10.22
